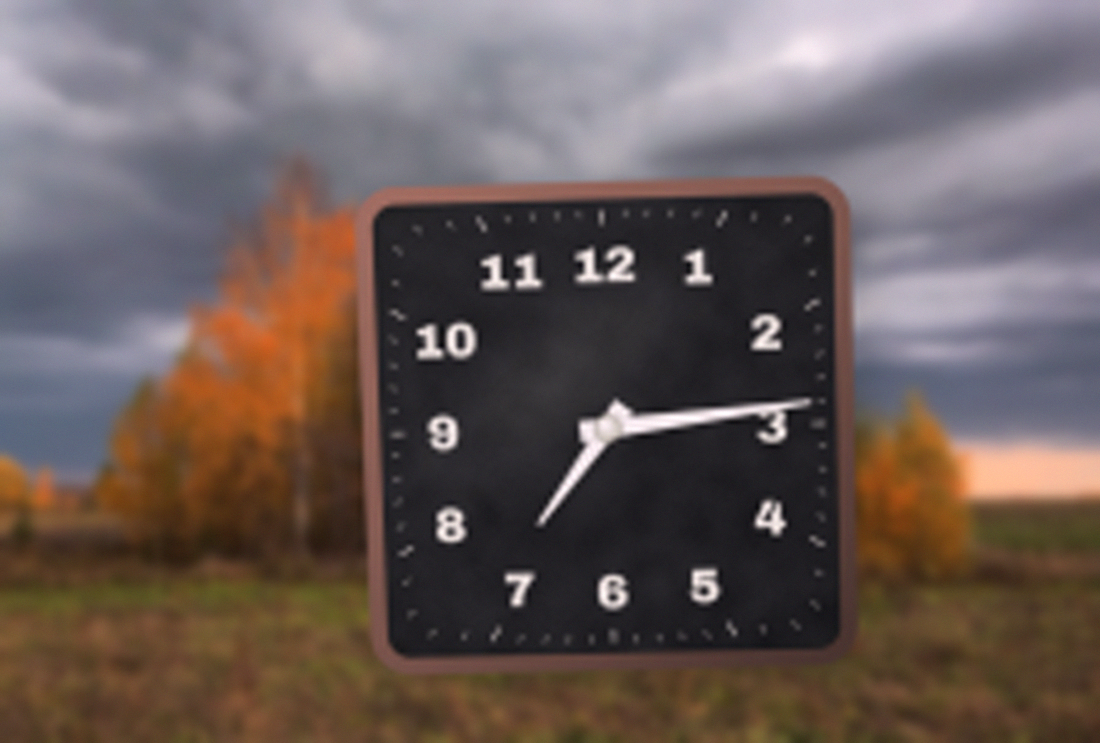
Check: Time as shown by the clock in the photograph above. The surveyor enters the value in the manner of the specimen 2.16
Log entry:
7.14
